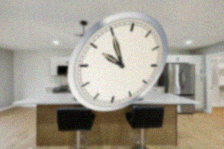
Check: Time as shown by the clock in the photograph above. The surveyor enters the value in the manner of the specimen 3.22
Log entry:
9.55
